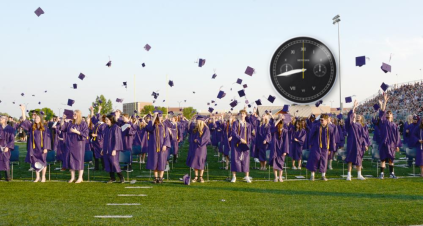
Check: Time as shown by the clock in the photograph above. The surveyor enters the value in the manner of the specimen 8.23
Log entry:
8.43
